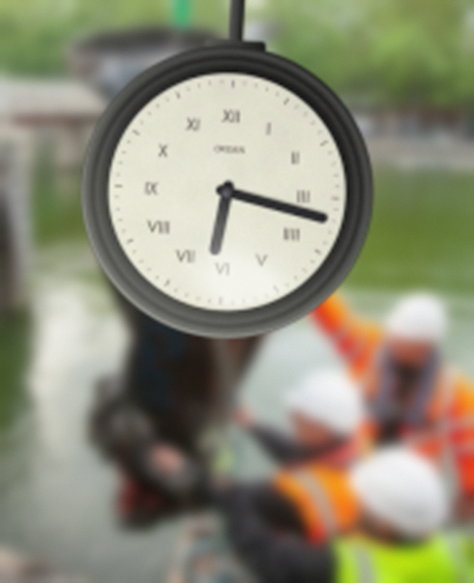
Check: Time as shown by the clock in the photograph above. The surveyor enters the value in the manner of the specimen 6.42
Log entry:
6.17
